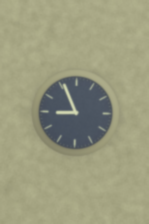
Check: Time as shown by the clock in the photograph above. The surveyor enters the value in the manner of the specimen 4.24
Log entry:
8.56
